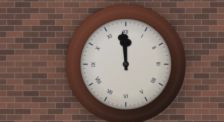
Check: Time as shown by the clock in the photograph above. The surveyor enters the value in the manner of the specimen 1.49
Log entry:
11.59
